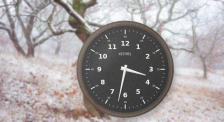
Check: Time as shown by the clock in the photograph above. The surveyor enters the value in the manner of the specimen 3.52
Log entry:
3.32
